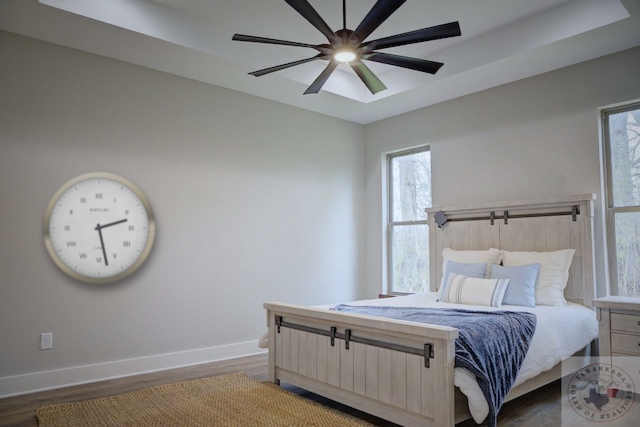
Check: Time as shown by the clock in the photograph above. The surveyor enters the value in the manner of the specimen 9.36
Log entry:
2.28
